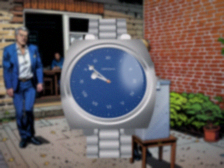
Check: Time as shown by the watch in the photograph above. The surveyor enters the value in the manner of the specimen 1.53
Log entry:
9.52
